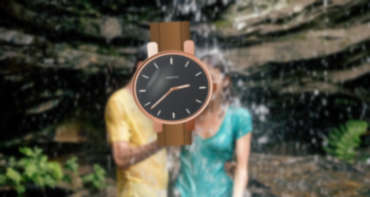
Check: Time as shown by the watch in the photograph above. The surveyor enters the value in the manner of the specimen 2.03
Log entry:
2.38
